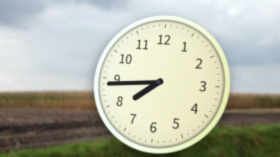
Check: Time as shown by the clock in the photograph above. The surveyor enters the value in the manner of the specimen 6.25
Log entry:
7.44
